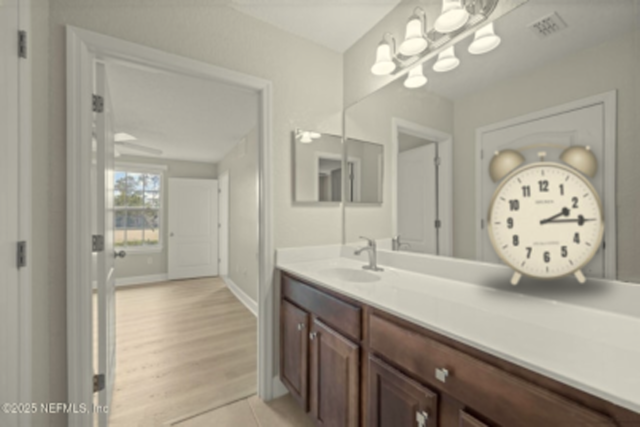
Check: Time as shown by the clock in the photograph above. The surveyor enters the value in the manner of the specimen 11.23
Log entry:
2.15
